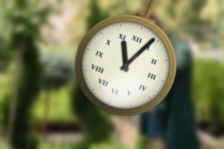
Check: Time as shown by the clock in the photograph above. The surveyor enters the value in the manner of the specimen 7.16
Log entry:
11.04
